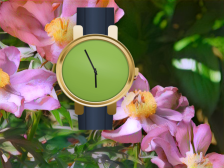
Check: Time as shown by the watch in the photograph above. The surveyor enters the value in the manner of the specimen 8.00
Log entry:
5.56
